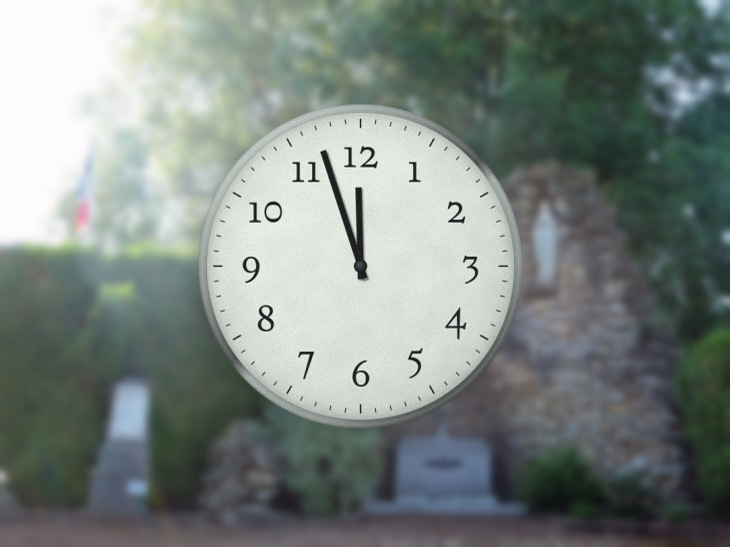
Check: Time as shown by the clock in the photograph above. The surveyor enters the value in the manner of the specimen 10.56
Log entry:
11.57
